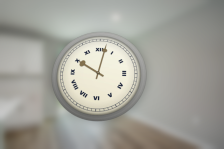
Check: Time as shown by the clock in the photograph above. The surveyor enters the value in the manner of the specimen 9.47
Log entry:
10.02
